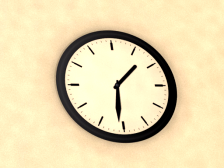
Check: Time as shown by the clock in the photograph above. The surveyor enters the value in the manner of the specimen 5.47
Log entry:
1.31
